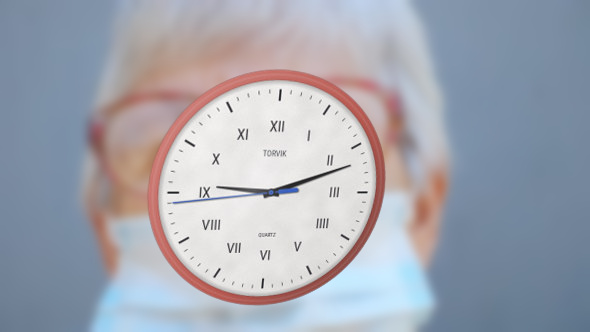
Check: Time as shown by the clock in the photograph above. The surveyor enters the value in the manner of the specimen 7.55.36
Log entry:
9.11.44
